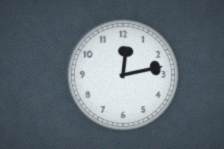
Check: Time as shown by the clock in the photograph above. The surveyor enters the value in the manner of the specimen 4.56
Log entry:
12.13
